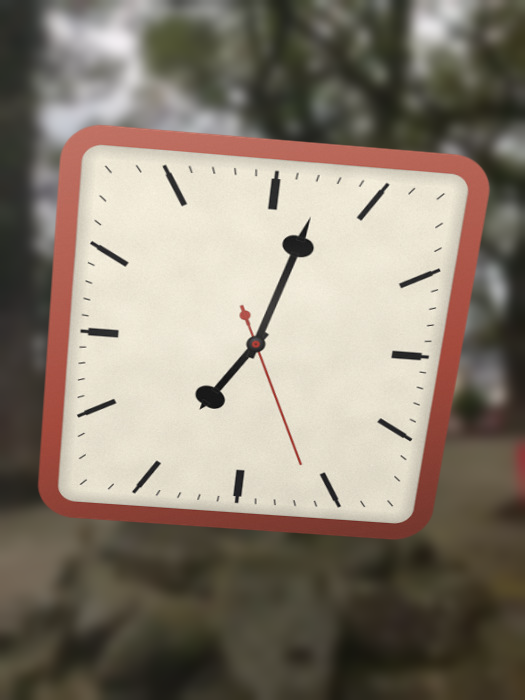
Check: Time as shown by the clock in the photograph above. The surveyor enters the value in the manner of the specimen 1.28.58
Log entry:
7.02.26
